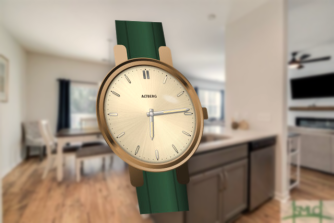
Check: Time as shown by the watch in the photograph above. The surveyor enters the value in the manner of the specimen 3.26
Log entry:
6.14
